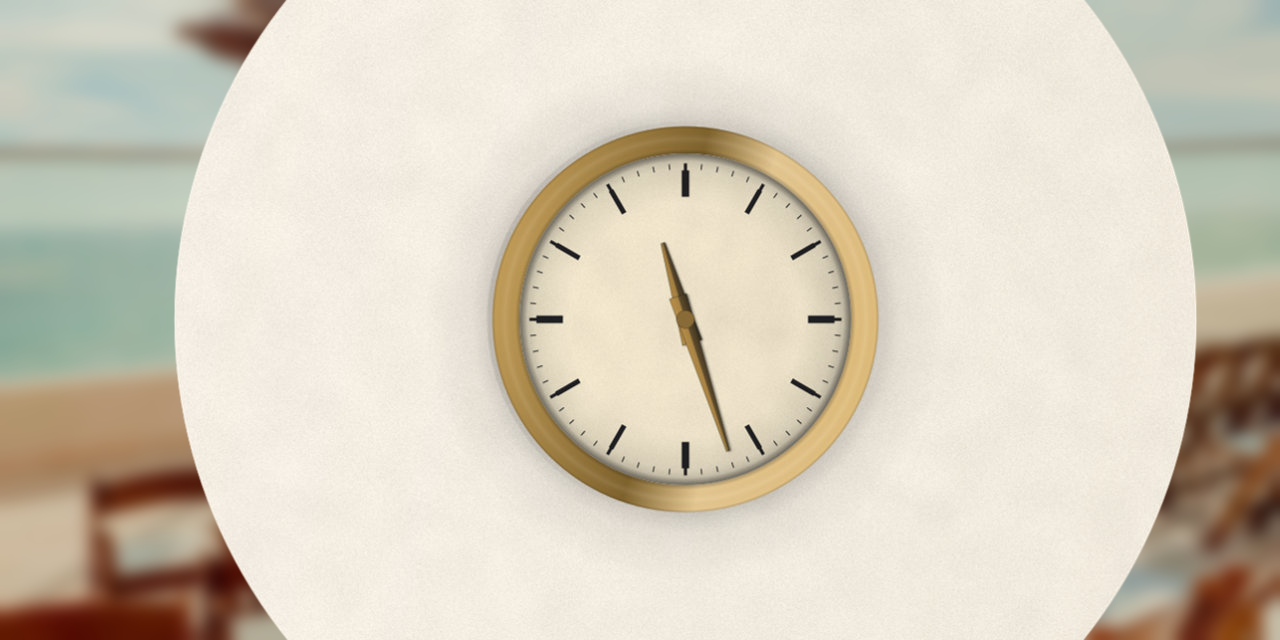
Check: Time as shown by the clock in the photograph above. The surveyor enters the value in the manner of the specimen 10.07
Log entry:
11.27
